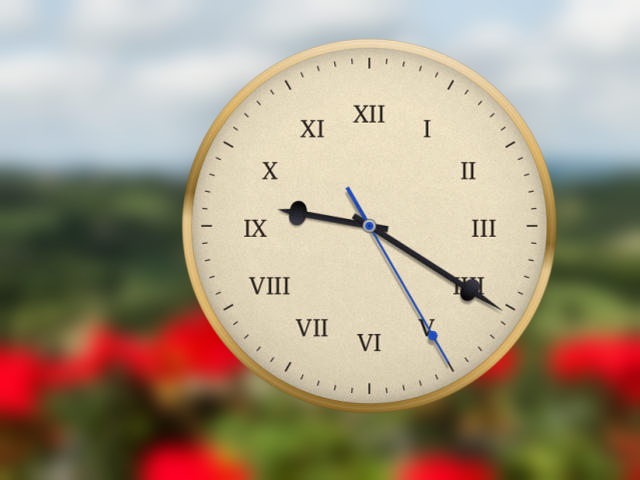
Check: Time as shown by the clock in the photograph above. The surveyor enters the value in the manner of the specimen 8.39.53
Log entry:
9.20.25
